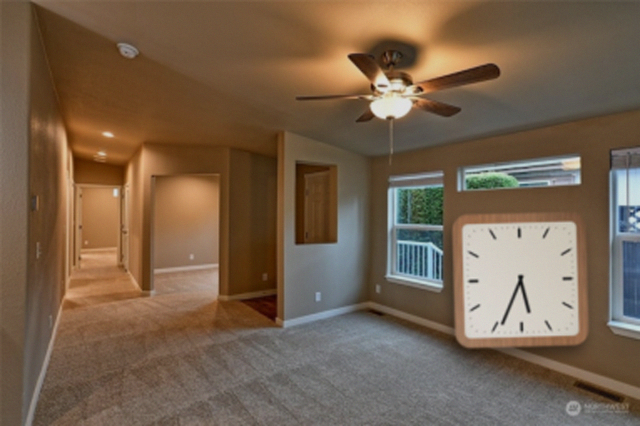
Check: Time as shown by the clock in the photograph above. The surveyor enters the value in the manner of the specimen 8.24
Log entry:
5.34
